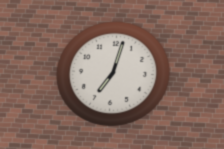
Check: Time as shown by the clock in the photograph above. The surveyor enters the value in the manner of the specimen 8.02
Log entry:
7.02
